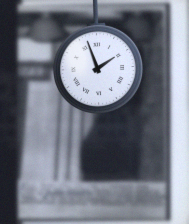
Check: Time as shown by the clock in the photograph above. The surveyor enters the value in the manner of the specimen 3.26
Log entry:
1.57
